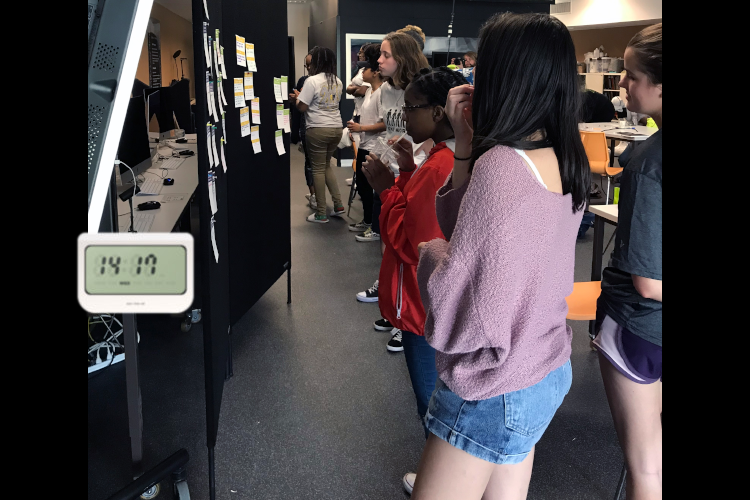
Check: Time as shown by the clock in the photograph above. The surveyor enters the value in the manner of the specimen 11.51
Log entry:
14.17
